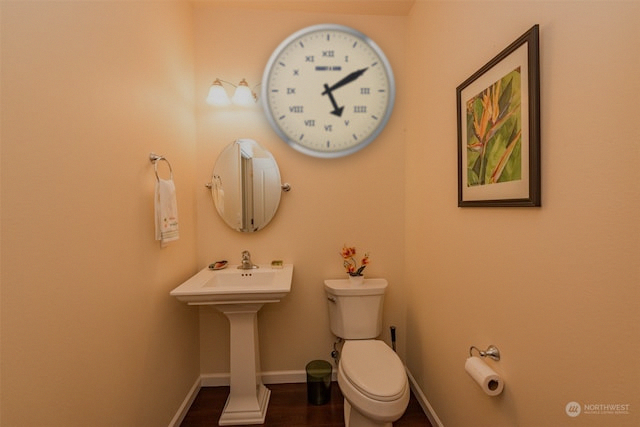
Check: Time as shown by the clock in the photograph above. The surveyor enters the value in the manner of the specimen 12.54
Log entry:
5.10
